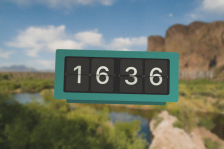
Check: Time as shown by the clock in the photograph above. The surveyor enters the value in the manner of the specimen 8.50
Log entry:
16.36
